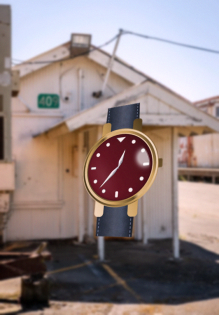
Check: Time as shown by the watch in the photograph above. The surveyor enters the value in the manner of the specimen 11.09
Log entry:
12.37
